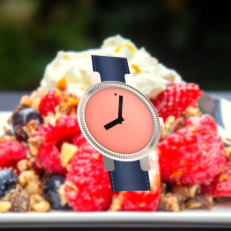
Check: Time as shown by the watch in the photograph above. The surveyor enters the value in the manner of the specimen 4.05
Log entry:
8.02
